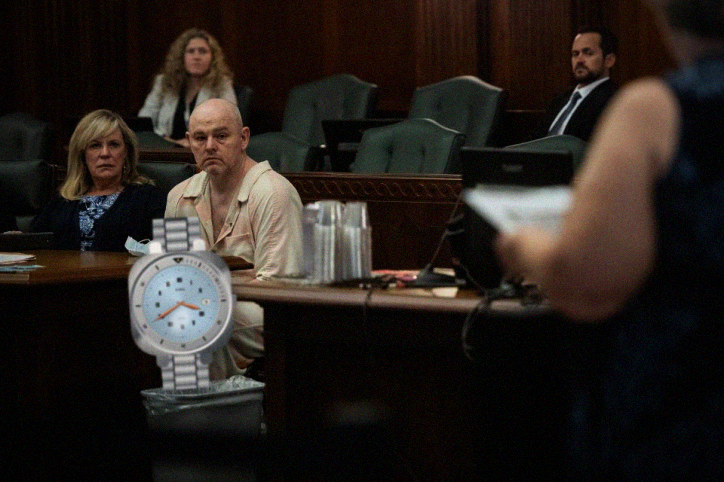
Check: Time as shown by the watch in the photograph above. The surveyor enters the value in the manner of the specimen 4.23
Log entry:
3.40
